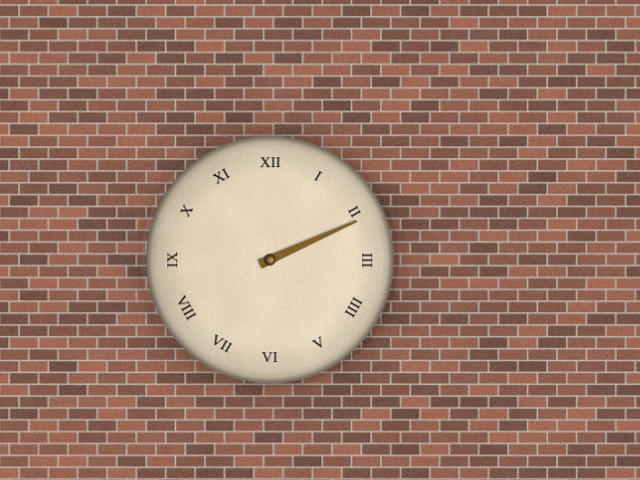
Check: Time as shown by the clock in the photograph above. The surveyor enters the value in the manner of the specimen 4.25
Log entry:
2.11
